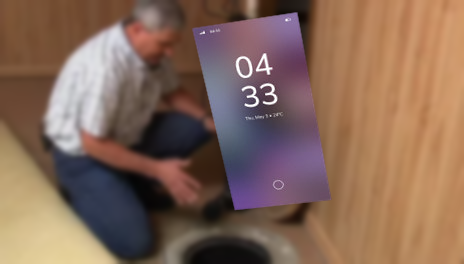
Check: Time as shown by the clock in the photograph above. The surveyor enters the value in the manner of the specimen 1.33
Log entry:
4.33
